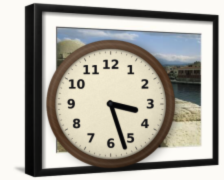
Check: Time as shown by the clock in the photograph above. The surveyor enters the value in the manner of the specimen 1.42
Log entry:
3.27
